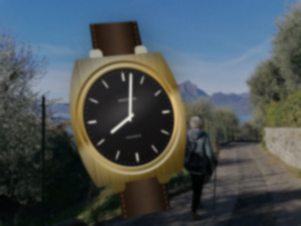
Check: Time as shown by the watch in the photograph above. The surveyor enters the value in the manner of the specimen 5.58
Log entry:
8.02
